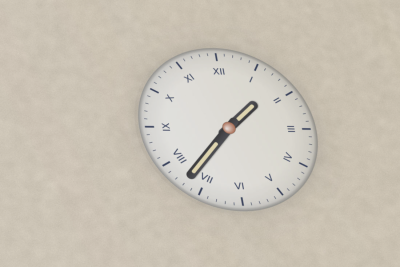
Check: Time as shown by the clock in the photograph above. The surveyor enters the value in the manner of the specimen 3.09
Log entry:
1.37
